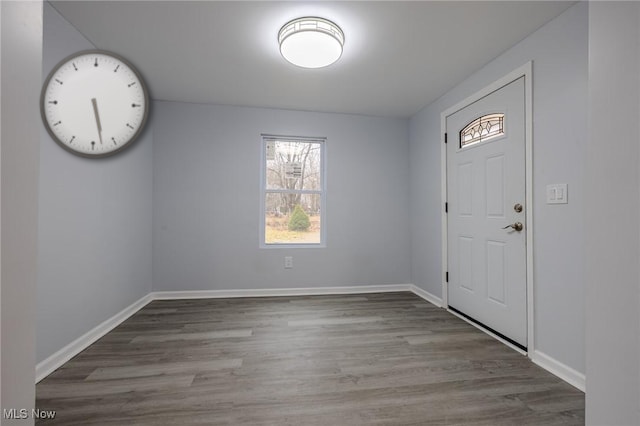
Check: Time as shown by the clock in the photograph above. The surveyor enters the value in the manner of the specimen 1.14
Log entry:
5.28
